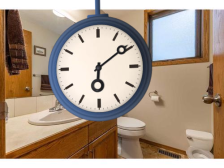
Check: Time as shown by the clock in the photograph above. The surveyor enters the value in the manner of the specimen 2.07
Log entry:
6.09
